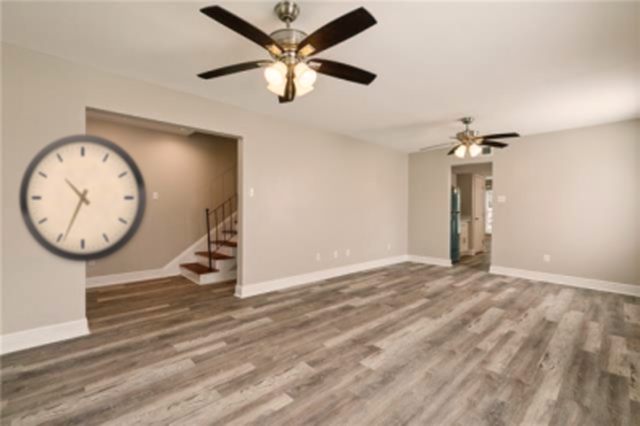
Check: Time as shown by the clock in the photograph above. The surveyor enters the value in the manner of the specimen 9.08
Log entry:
10.34
